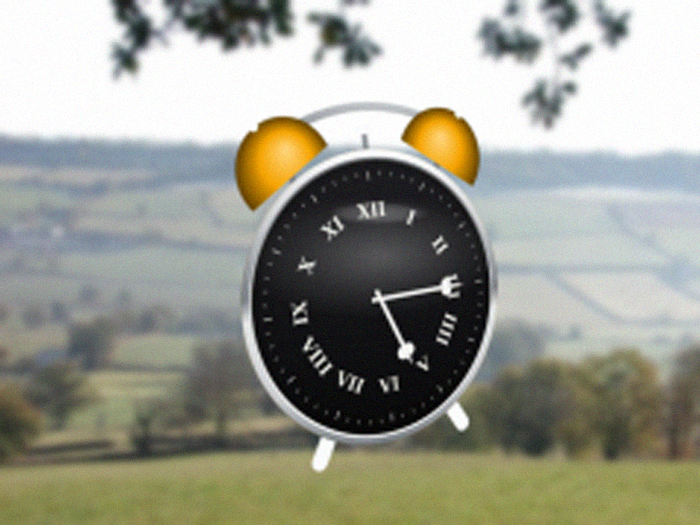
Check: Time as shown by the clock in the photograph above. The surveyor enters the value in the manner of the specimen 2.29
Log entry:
5.15
